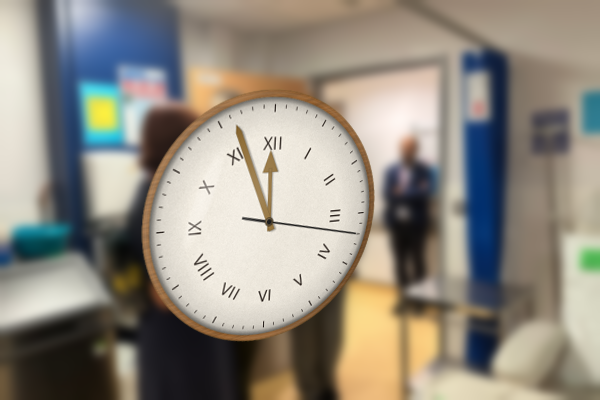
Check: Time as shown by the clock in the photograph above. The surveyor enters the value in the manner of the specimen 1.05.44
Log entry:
11.56.17
